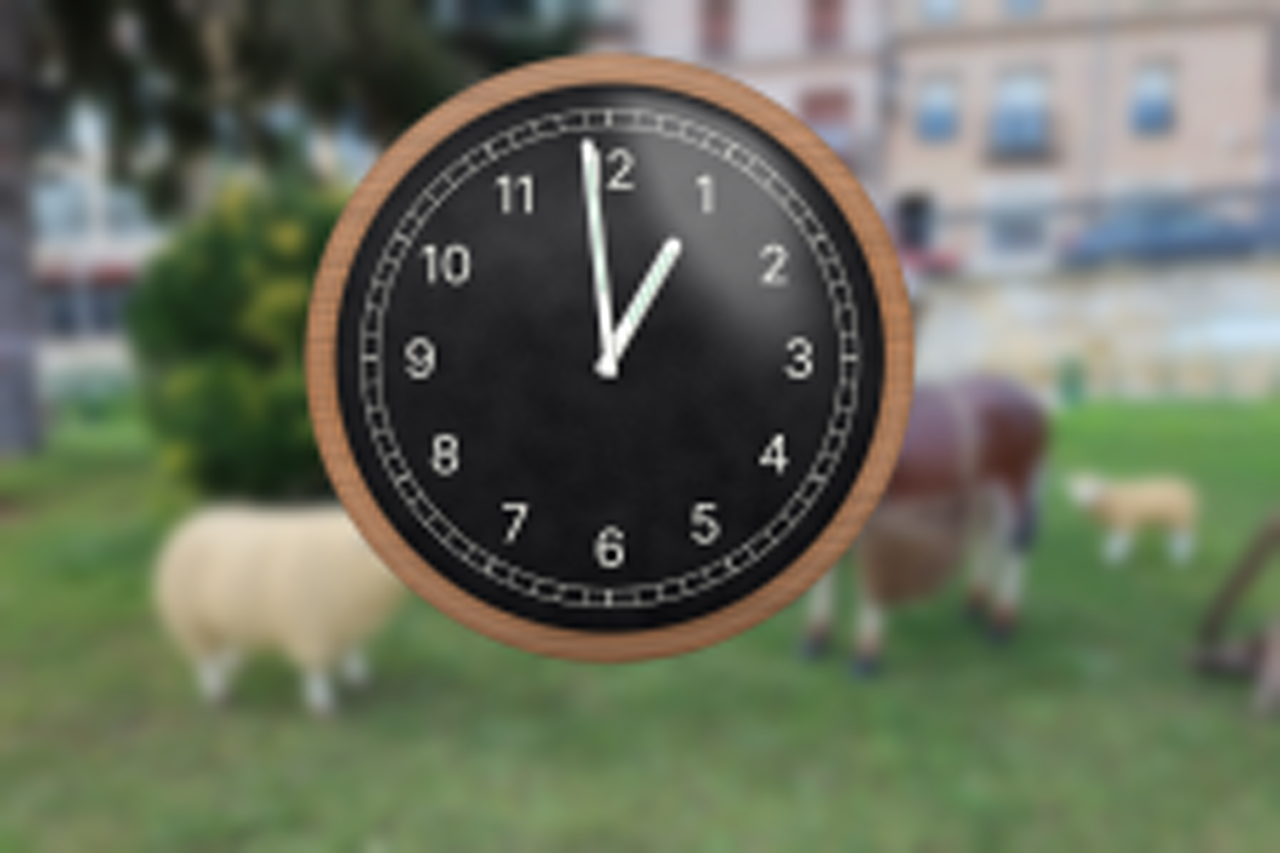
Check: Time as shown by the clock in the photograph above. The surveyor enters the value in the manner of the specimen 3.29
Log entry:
12.59
